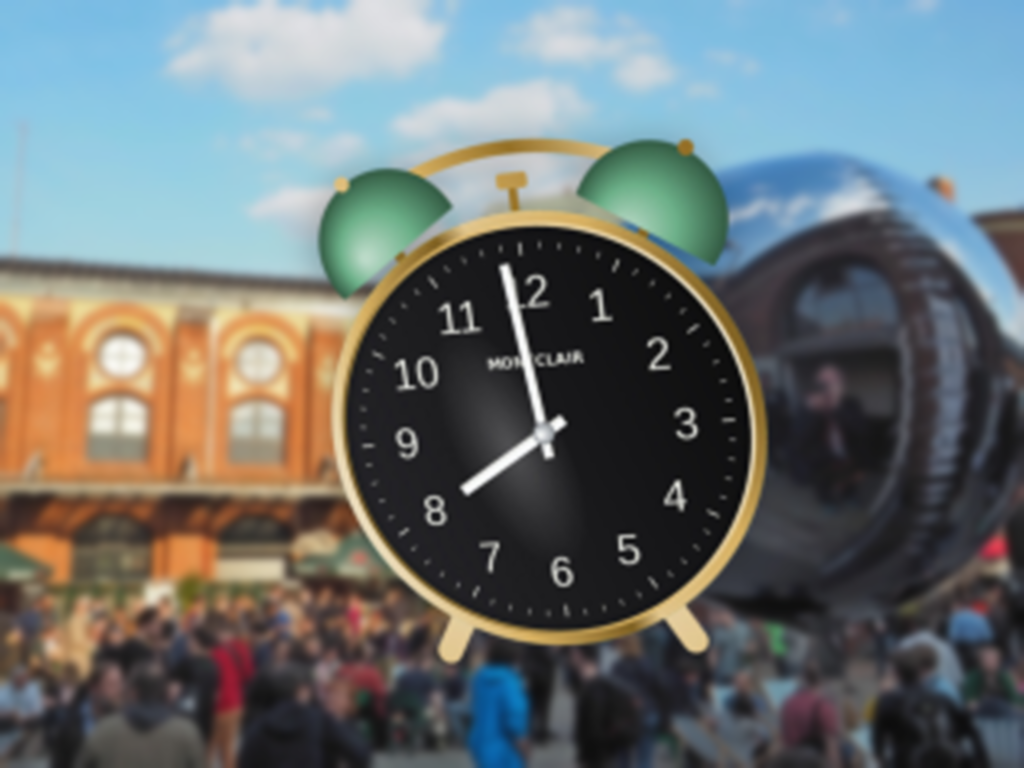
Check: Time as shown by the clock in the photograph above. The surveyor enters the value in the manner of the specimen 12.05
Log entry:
7.59
